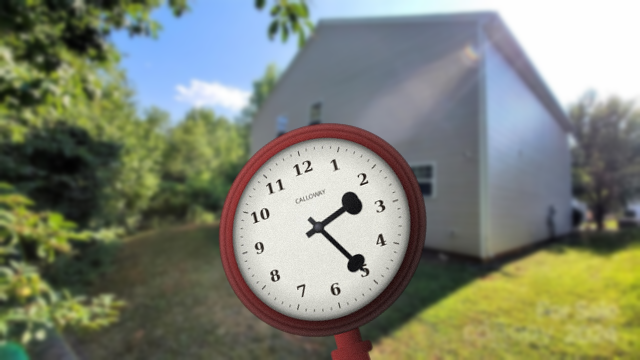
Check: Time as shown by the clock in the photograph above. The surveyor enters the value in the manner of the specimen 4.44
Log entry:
2.25
